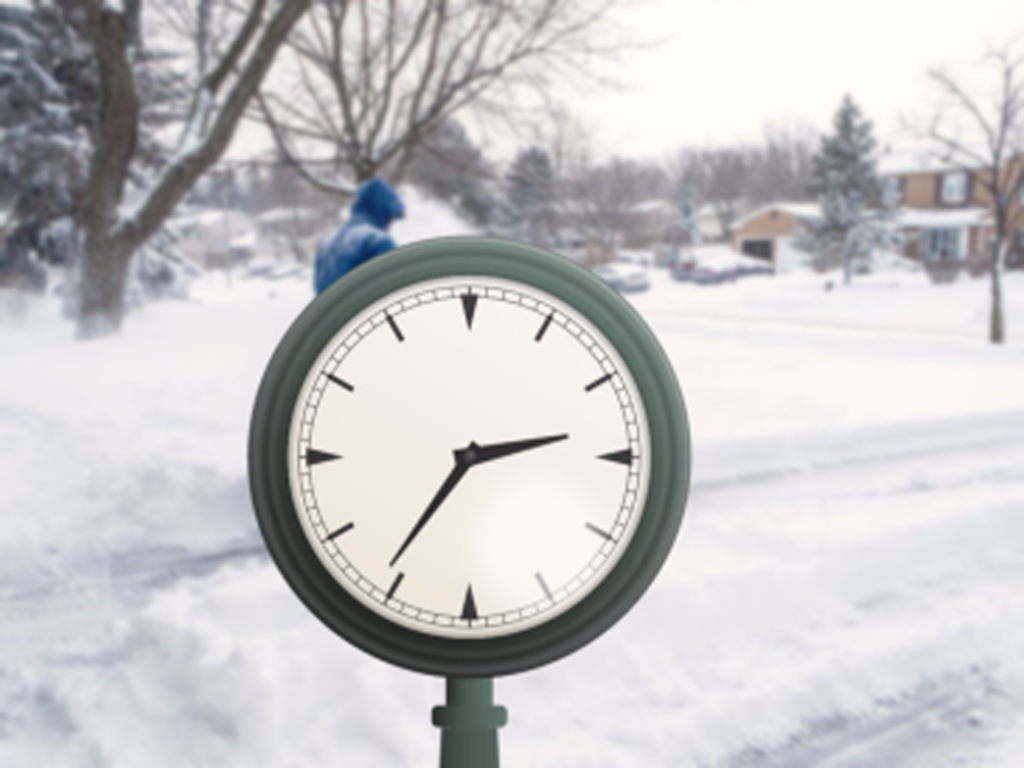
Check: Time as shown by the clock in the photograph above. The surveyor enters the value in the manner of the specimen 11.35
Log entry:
2.36
